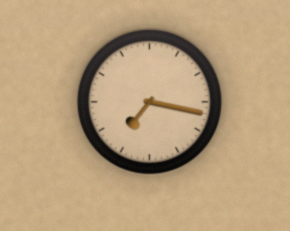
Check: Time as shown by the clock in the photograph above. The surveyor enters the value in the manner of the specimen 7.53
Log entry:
7.17
